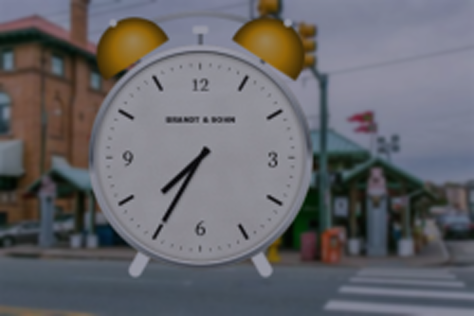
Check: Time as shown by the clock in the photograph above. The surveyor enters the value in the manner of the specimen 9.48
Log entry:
7.35
